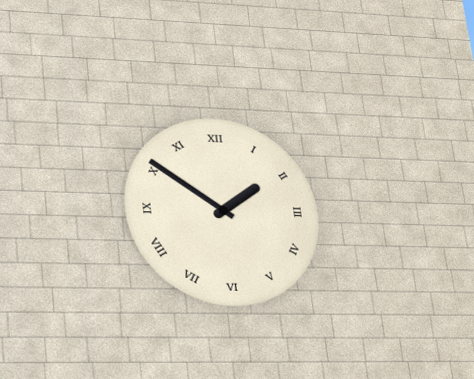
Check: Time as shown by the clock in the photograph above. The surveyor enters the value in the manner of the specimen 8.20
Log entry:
1.51
